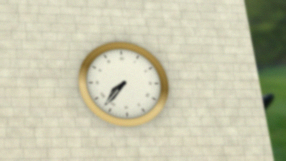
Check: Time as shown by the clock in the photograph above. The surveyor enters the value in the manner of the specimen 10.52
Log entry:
7.37
